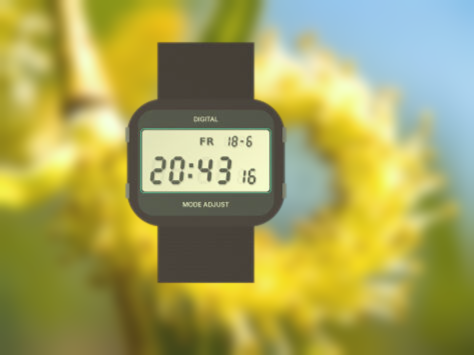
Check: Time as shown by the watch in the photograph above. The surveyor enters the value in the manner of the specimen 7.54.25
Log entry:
20.43.16
